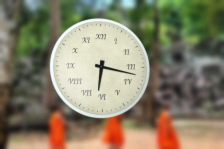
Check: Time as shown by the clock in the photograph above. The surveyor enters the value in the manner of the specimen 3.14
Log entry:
6.17
